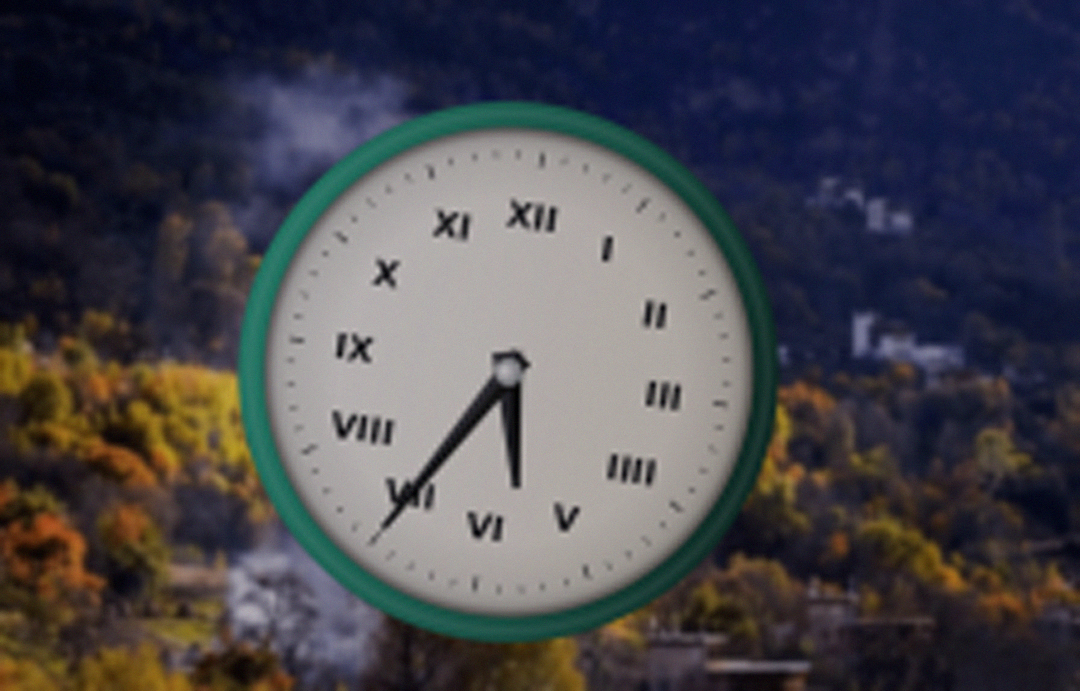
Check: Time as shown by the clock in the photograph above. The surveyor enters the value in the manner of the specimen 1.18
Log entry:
5.35
